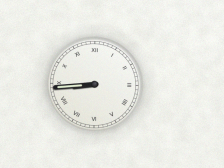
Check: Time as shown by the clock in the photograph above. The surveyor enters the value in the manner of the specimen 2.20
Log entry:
8.44
